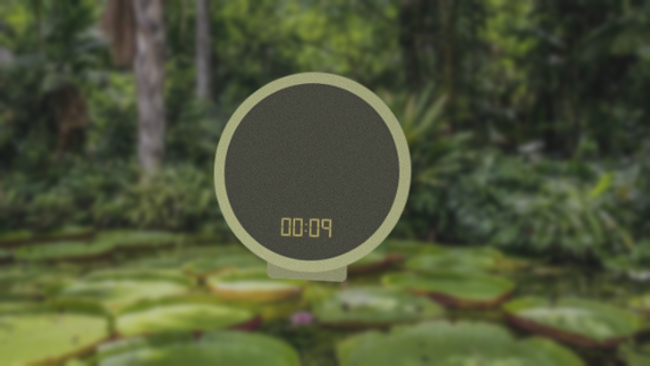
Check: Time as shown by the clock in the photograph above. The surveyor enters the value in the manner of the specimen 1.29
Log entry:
0.09
